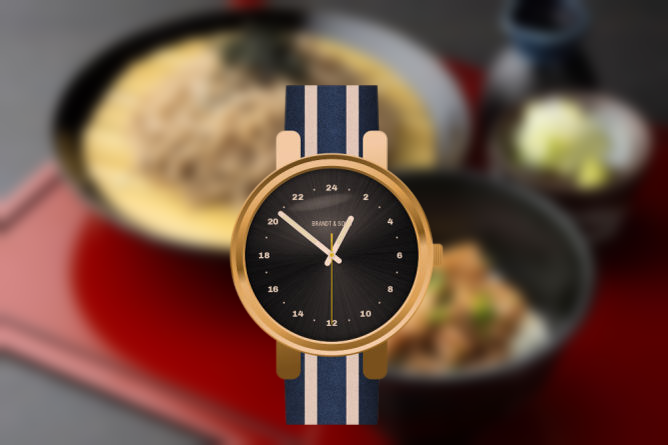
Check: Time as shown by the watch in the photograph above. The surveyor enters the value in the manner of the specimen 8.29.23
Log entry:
1.51.30
